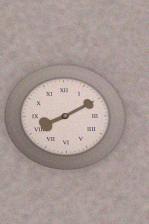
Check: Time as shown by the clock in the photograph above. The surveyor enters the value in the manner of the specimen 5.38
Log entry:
8.10
